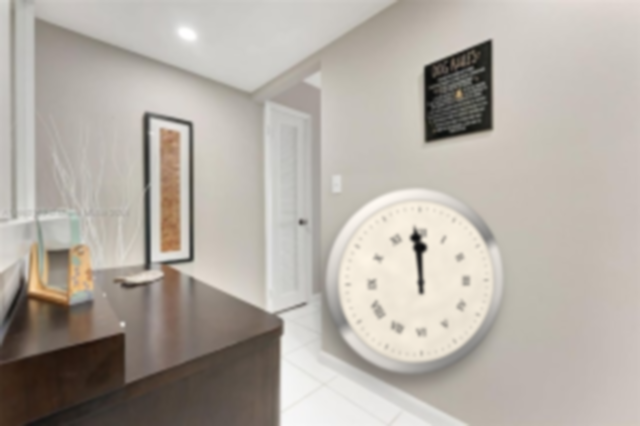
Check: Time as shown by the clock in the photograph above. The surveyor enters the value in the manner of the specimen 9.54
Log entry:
11.59
